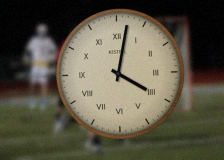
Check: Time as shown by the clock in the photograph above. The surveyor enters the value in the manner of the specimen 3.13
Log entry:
4.02
